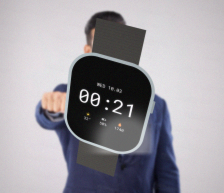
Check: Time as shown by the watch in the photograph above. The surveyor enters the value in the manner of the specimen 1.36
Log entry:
0.21
